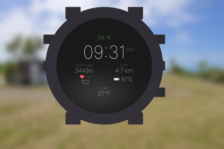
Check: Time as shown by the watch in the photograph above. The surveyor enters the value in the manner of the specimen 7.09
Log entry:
9.31
